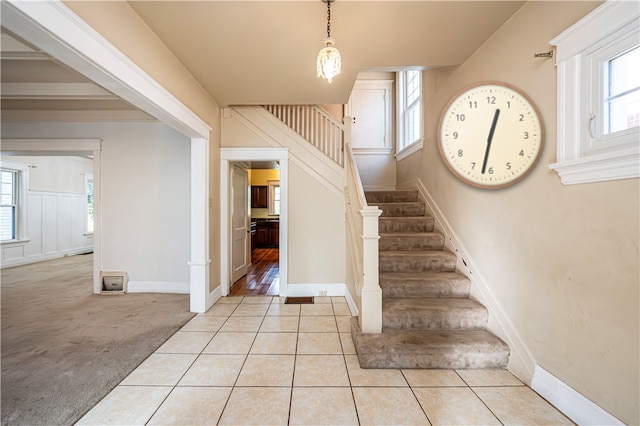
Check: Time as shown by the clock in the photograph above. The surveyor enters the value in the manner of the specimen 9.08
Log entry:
12.32
